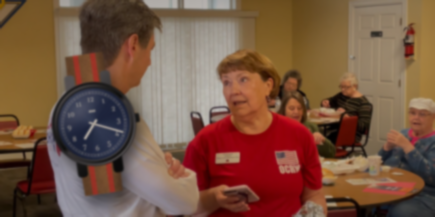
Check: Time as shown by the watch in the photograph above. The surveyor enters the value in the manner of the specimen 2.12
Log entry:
7.19
